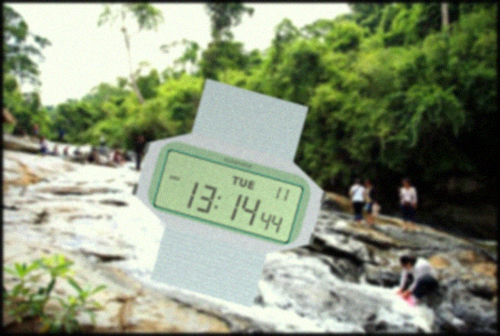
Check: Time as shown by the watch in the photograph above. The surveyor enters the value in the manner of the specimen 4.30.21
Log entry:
13.14.44
